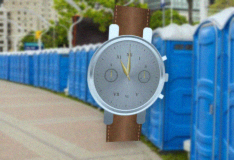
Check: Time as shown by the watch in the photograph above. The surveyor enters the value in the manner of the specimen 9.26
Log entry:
11.00
